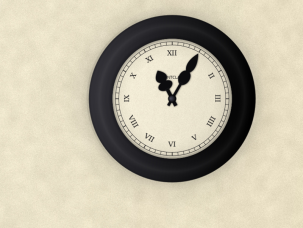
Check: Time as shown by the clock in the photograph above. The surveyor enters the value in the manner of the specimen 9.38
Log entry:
11.05
